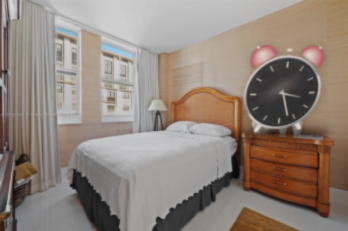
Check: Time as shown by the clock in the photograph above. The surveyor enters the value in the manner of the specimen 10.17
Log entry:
3.27
